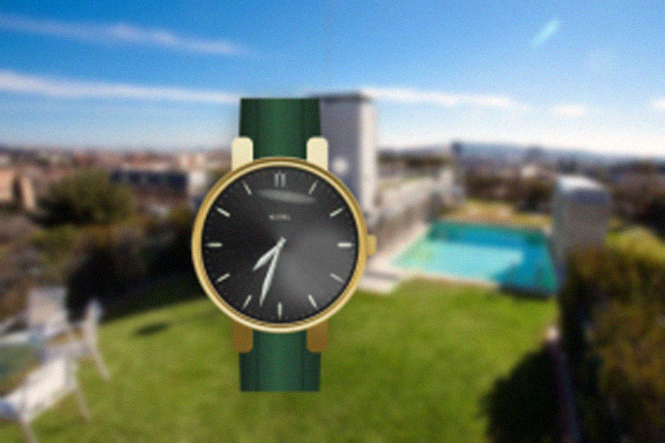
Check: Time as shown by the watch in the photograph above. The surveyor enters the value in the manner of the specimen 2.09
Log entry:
7.33
